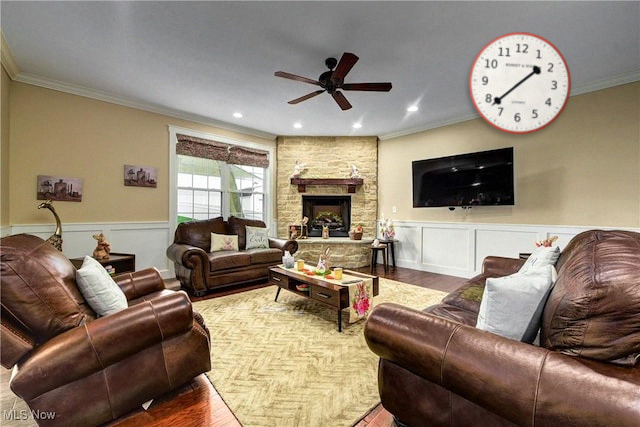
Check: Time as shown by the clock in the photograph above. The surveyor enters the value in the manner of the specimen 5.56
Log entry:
1.38
